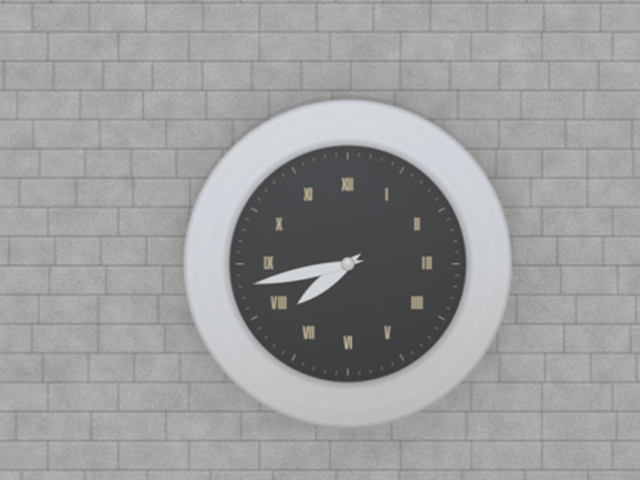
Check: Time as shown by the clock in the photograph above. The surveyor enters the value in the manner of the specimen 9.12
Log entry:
7.43
